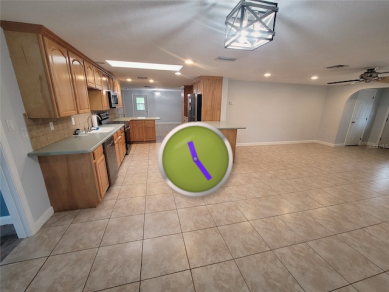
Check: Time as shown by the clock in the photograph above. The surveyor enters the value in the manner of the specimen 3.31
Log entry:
11.24
